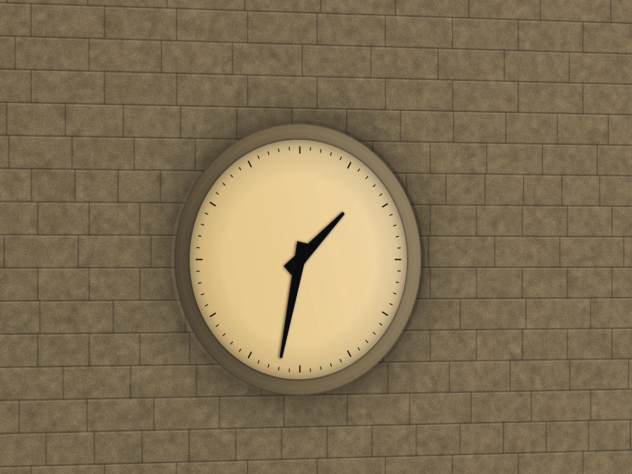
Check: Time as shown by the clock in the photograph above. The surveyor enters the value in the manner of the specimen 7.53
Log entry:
1.32
